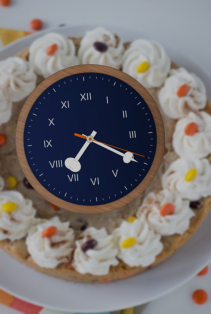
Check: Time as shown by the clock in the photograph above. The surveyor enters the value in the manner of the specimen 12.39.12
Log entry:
7.20.19
